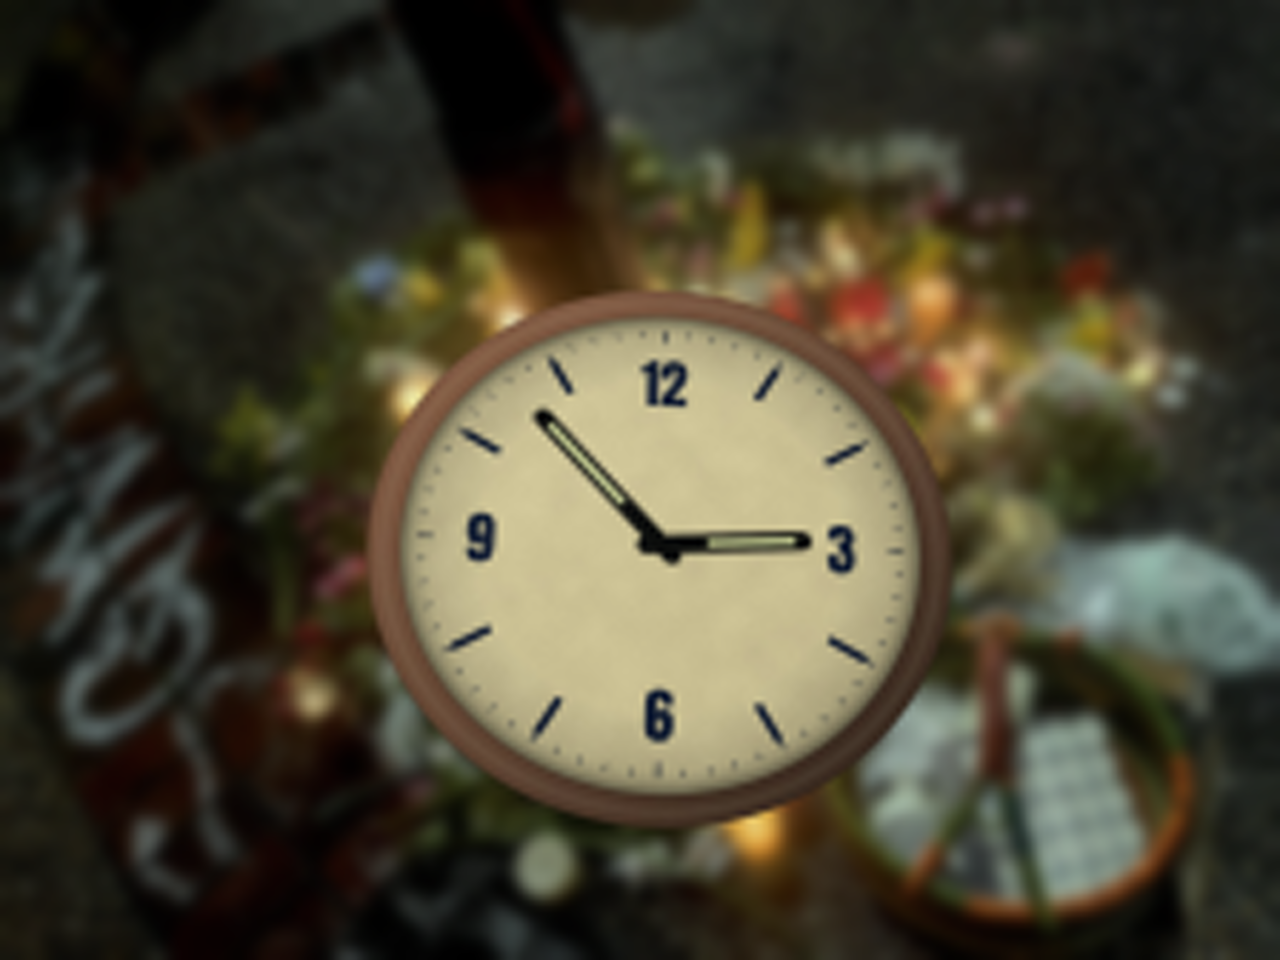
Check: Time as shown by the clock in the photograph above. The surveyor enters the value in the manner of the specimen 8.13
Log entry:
2.53
